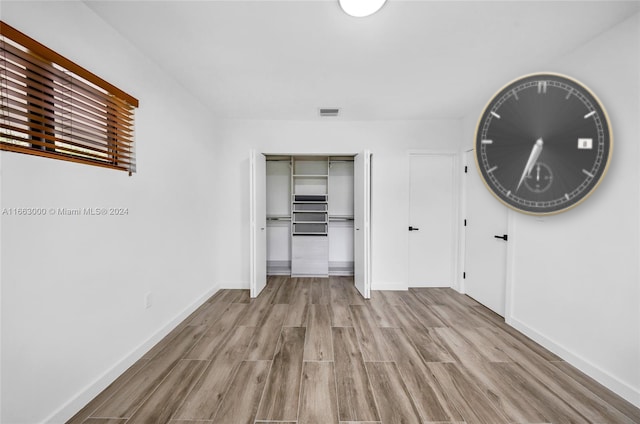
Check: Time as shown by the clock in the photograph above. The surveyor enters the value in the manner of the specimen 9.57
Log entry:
6.34
